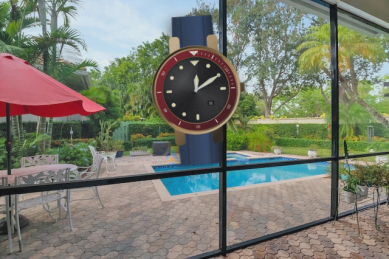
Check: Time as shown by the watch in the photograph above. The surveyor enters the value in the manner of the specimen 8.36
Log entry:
12.10
